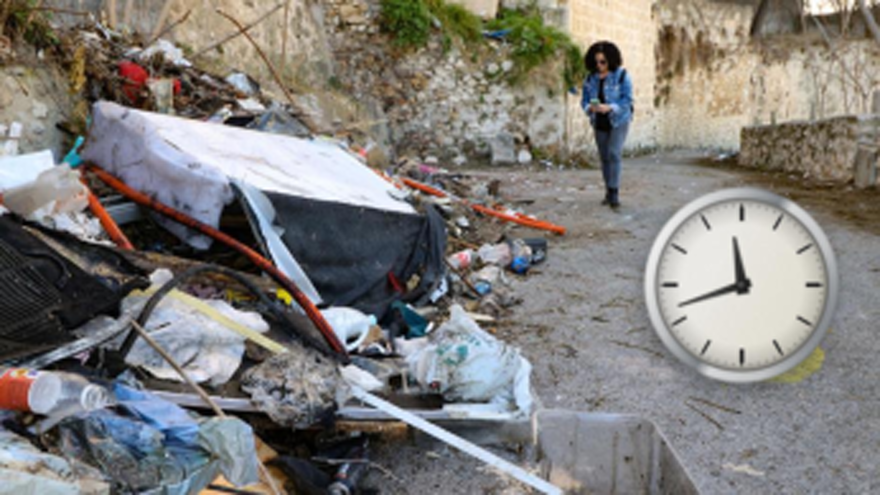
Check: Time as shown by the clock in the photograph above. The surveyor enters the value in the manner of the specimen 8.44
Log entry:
11.42
